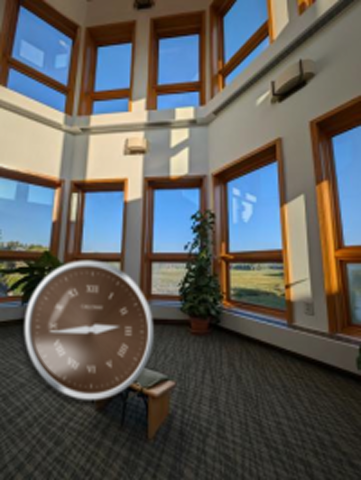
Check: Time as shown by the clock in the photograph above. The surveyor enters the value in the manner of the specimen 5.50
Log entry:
2.44
